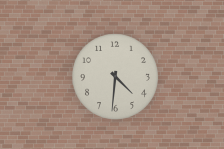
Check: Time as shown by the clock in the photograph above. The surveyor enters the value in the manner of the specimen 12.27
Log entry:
4.31
